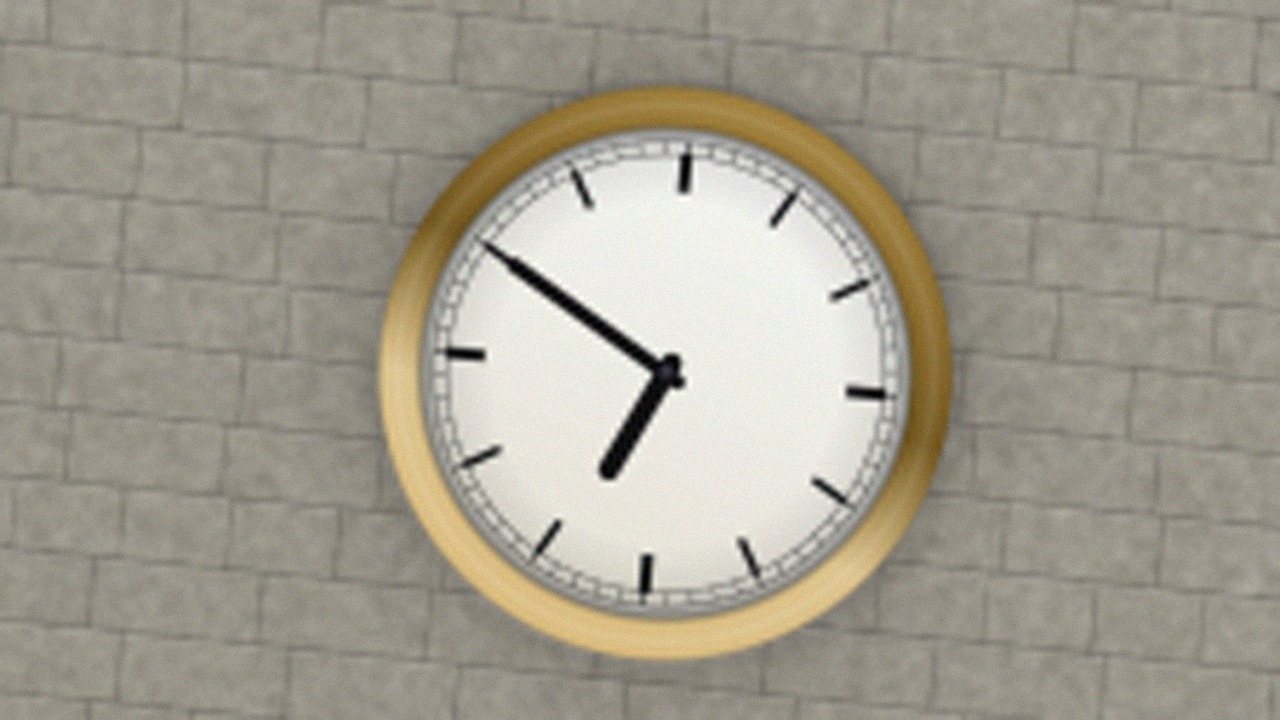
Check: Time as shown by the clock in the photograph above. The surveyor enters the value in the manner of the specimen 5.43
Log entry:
6.50
